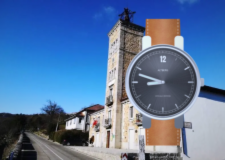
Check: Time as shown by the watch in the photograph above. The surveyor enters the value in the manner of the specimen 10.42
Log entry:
8.48
